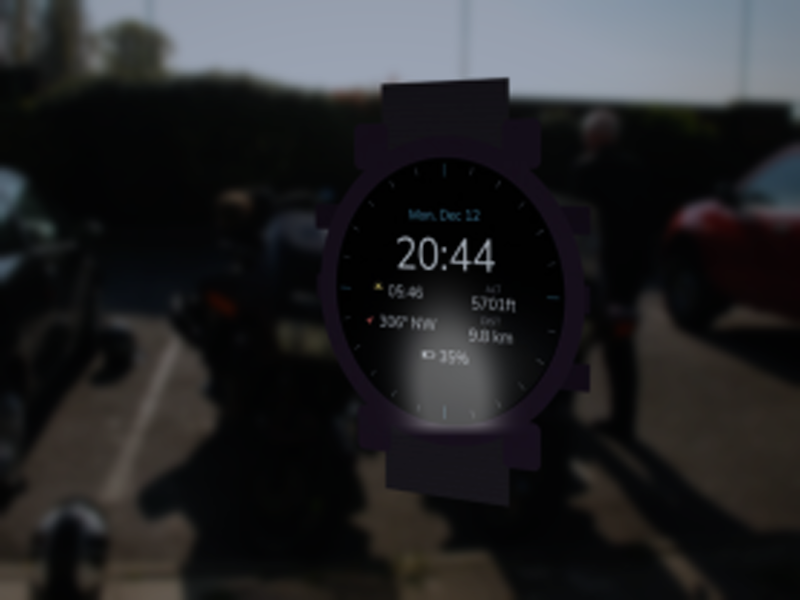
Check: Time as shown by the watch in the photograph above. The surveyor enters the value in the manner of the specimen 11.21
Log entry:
20.44
